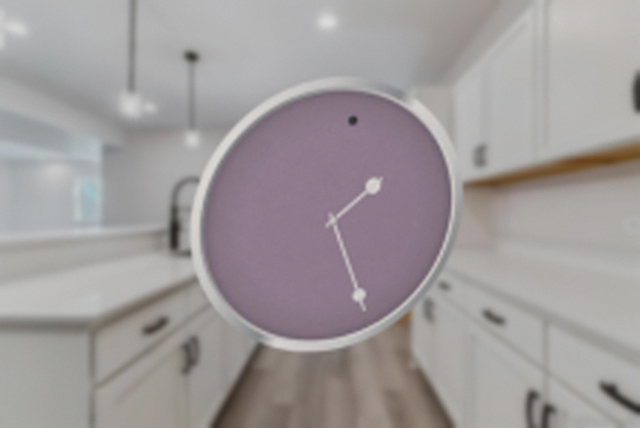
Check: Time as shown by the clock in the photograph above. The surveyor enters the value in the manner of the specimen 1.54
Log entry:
1.25
